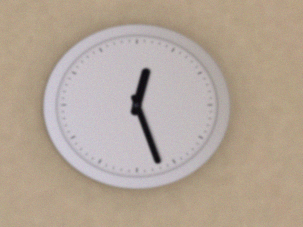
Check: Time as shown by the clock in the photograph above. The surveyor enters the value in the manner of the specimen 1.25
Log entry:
12.27
